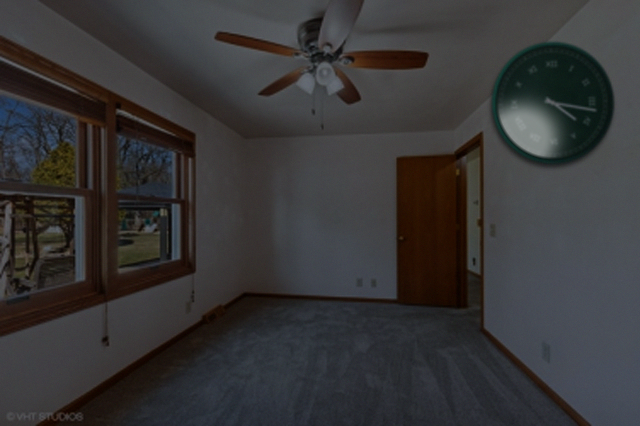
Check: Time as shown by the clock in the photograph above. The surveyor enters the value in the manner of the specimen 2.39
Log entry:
4.17
